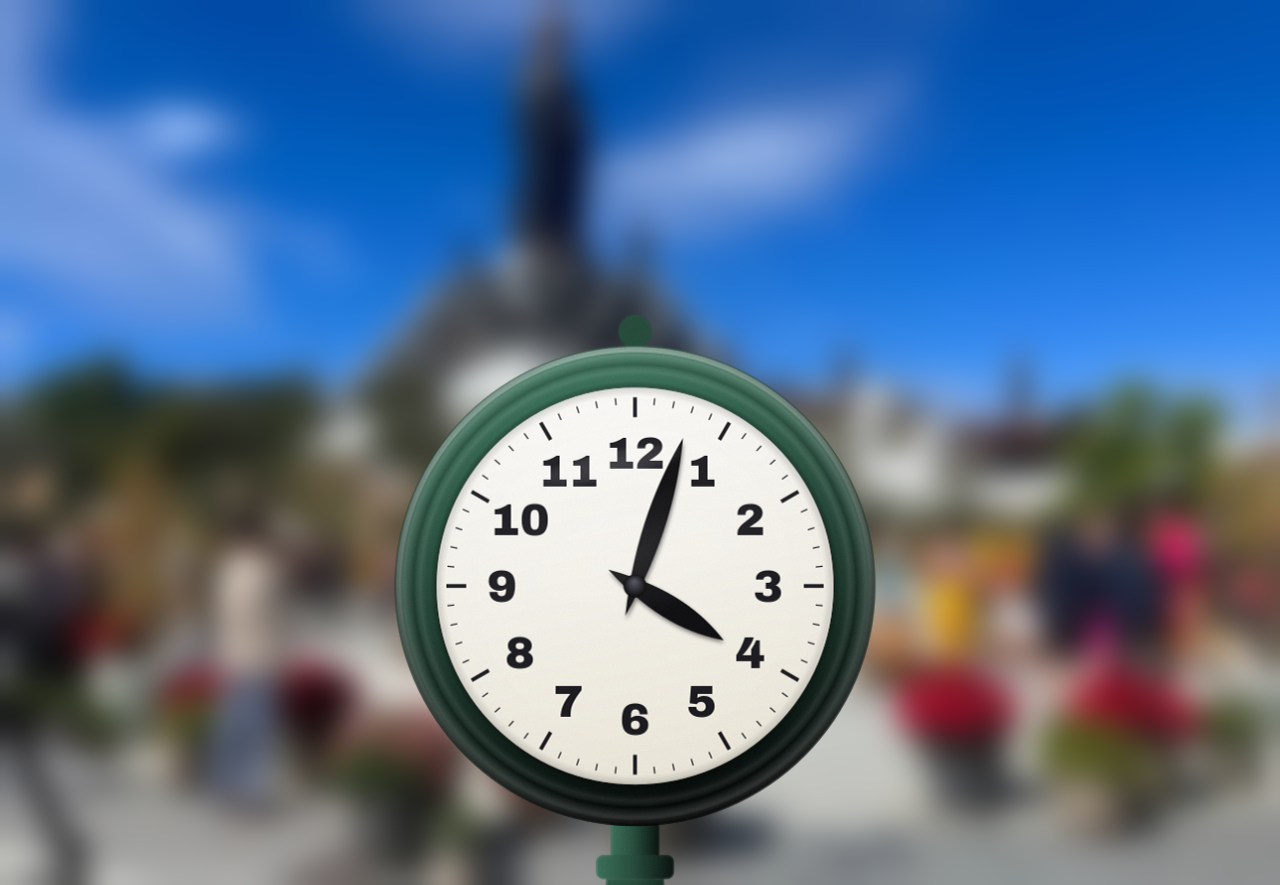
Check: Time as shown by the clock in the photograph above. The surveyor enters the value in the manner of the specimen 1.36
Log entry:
4.03
